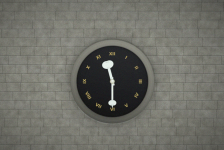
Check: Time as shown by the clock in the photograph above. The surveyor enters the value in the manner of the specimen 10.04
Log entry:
11.30
